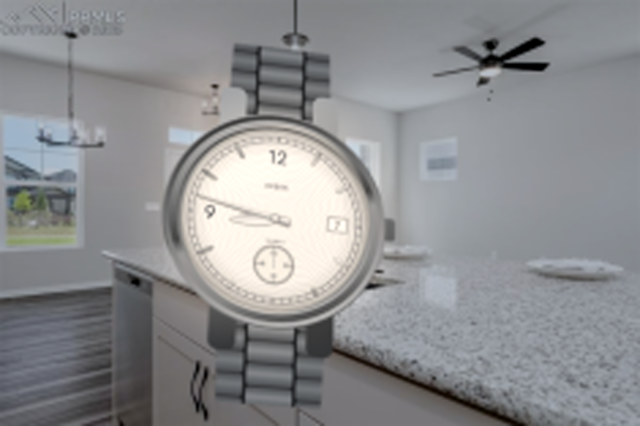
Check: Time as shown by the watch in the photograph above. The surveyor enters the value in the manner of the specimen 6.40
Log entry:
8.47
